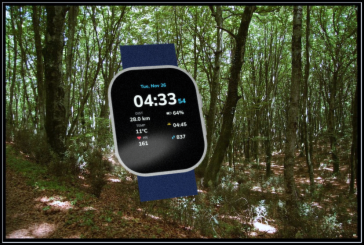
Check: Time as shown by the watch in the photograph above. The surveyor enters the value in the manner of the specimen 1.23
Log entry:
4.33
